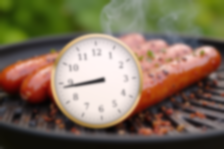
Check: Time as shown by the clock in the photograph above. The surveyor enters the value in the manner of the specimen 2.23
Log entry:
8.44
